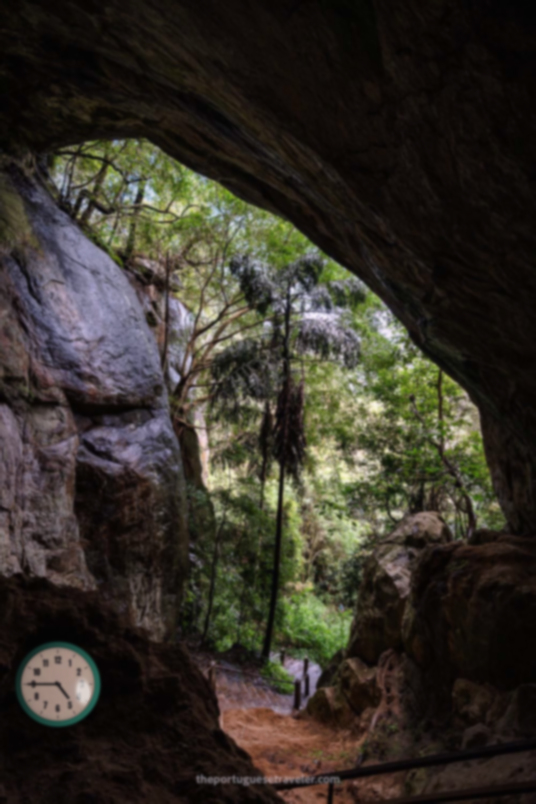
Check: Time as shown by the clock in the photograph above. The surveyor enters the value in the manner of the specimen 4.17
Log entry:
4.45
